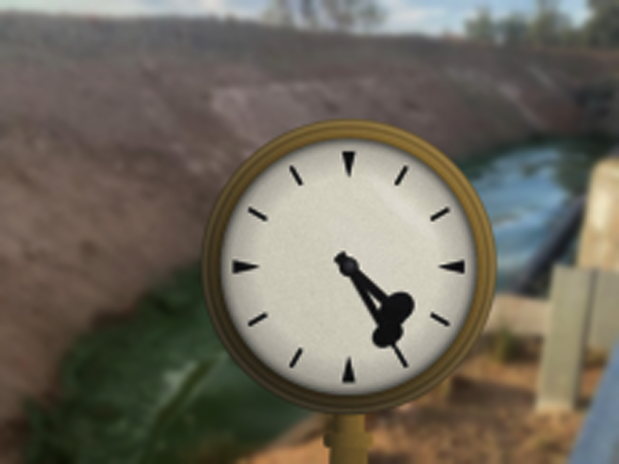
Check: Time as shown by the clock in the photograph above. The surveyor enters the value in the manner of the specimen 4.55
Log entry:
4.25
